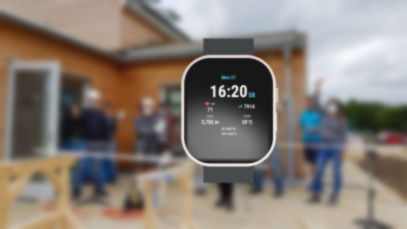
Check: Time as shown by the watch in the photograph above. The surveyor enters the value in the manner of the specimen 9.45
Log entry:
16.20
